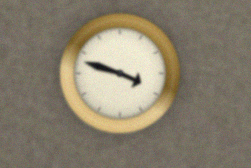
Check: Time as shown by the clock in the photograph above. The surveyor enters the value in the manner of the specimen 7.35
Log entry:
3.48
